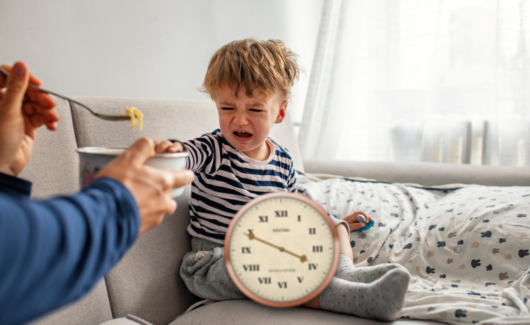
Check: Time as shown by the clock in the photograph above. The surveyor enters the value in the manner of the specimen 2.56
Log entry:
3.49
